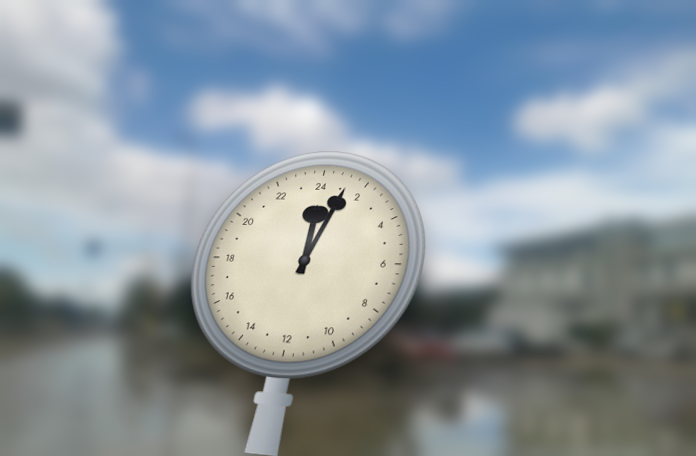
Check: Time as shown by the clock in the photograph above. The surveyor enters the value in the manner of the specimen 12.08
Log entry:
0.03
